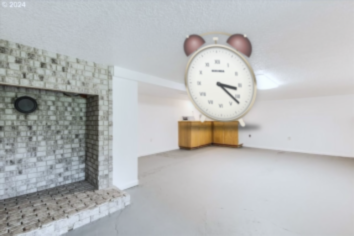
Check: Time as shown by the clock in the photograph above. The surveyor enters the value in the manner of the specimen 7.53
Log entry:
3.22
